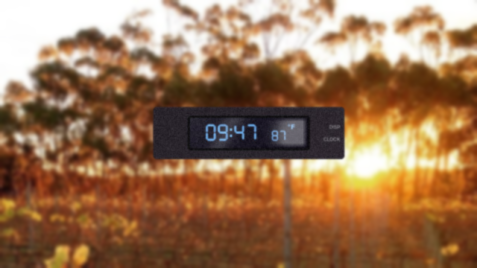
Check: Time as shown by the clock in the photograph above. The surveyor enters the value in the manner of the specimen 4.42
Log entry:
9.47
